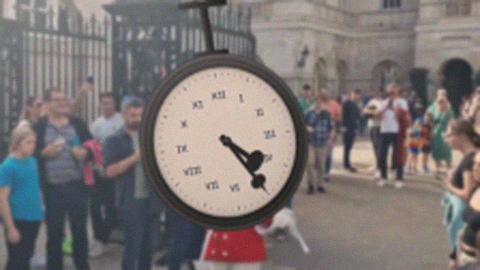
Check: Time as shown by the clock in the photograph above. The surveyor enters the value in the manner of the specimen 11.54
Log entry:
4.25
